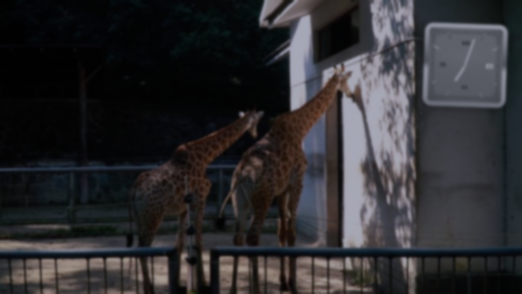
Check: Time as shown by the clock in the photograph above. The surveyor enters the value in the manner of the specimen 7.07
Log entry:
7.03
